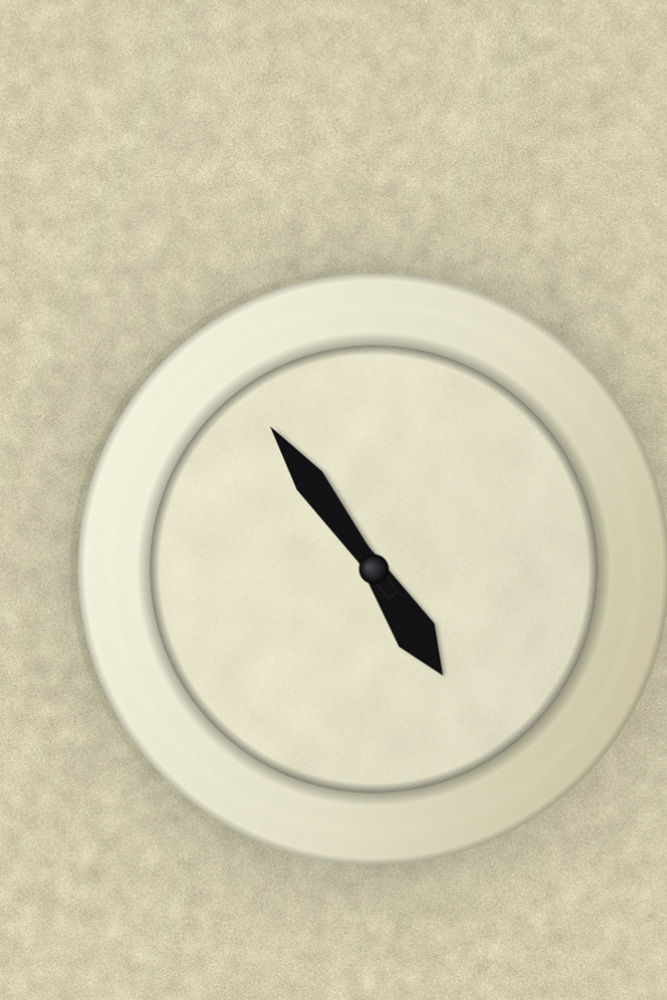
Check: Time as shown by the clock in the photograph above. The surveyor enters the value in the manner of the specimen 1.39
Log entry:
4.54
